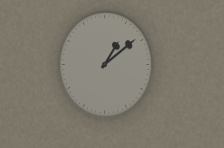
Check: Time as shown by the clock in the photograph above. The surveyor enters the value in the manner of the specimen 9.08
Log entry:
1.09
